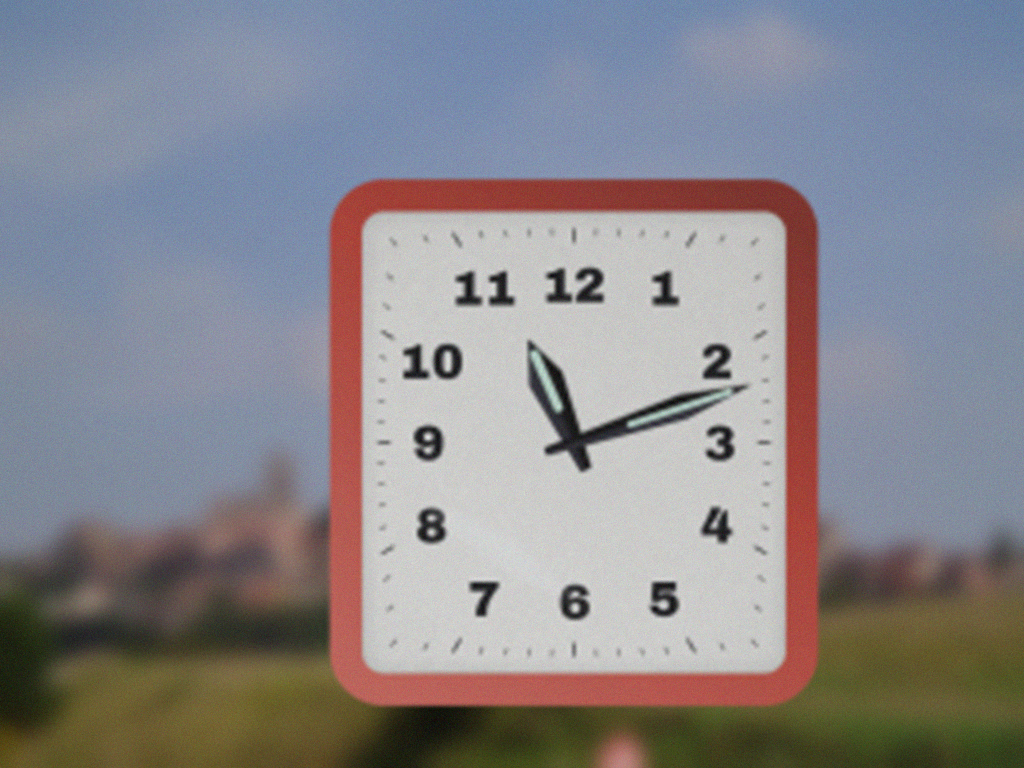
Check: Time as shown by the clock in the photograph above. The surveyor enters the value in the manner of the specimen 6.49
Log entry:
11.12
